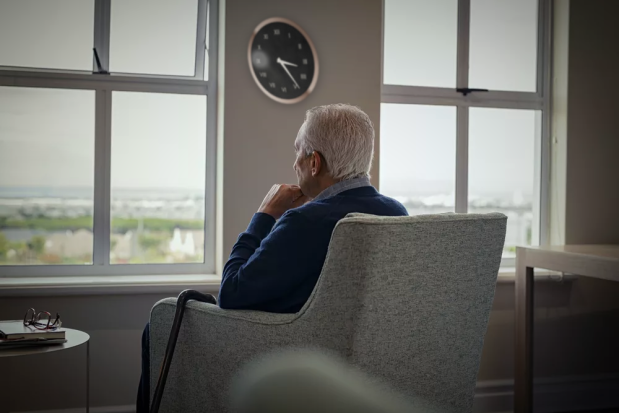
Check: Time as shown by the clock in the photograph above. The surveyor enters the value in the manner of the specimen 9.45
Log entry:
3.24
